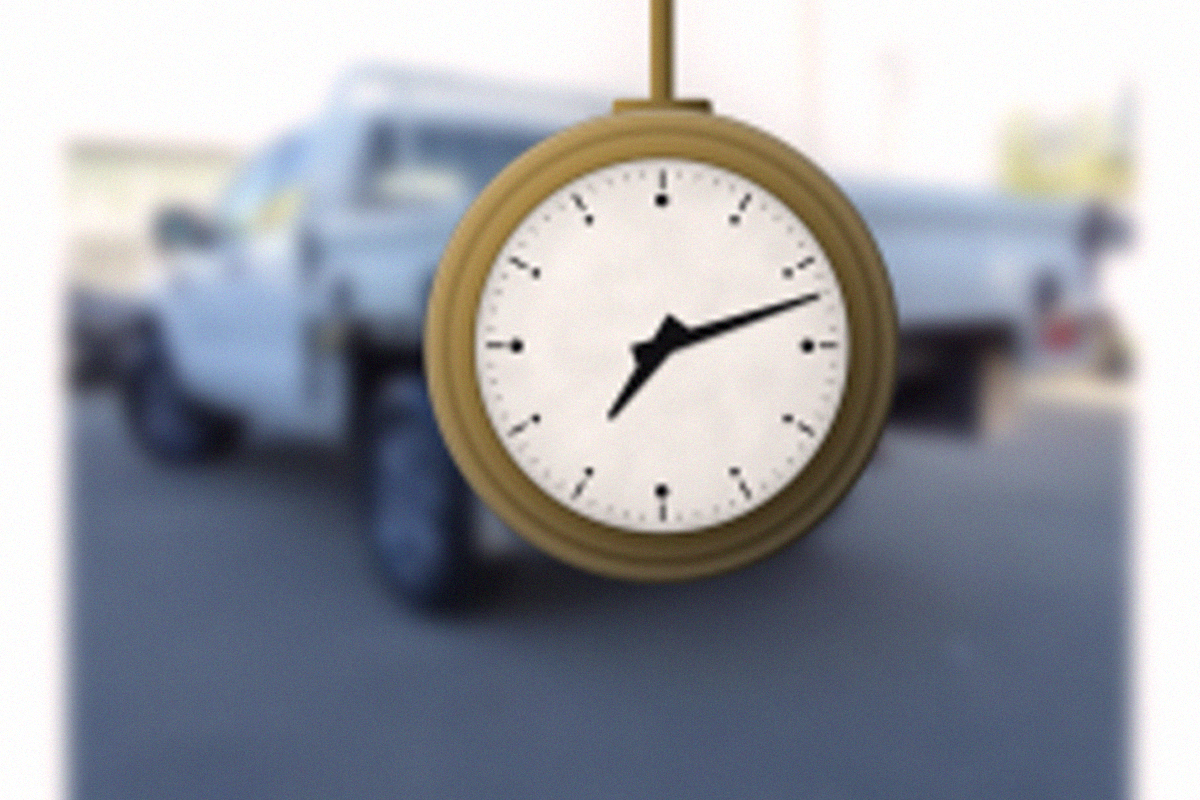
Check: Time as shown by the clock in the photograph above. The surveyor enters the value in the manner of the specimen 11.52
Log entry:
7.12
